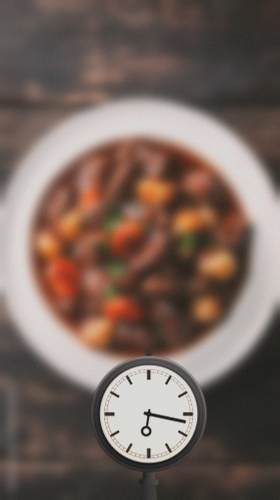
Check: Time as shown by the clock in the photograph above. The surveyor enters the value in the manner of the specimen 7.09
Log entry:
6.17
